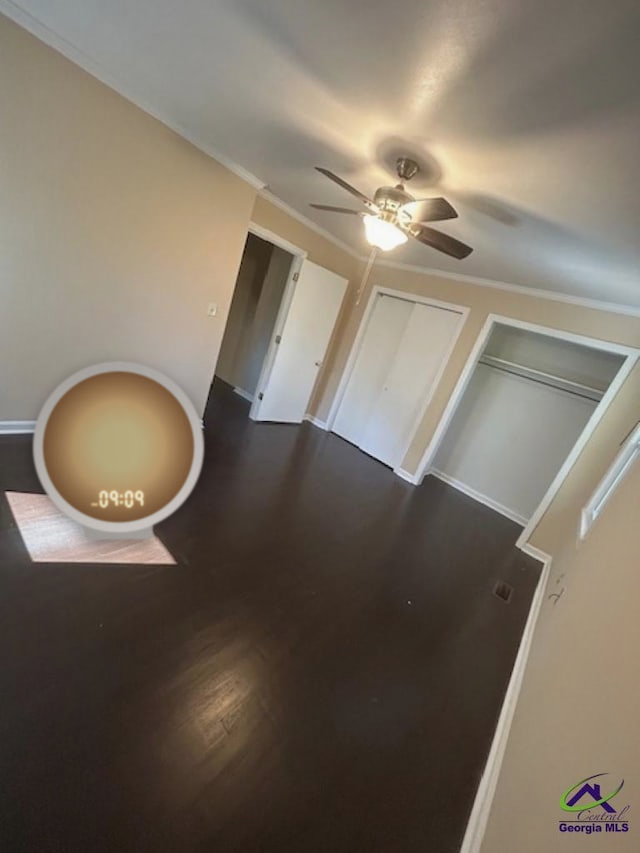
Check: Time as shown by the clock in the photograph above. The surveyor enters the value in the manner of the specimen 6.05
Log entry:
9.09
